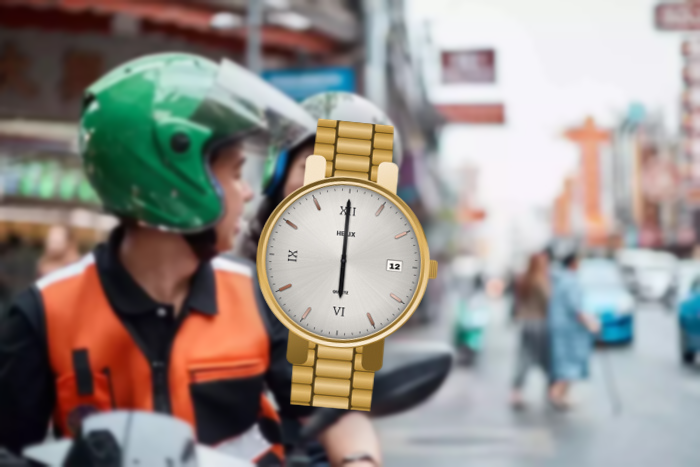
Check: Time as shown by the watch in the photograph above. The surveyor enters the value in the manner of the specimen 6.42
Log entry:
6.00
